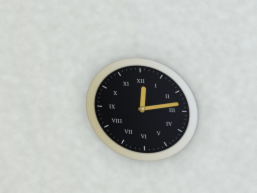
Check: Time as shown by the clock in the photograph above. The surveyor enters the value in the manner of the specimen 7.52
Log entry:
12.13
